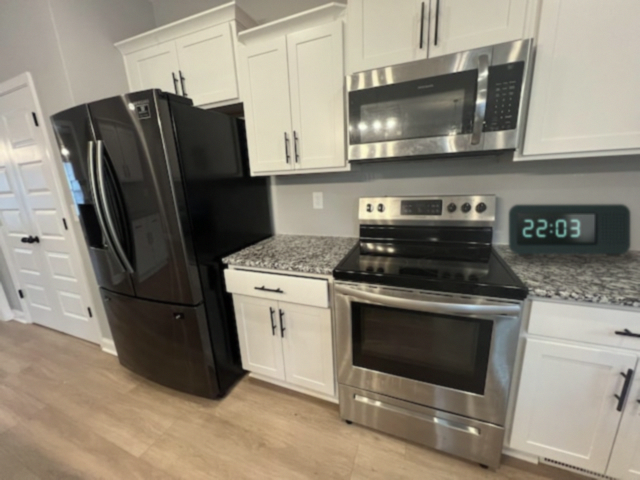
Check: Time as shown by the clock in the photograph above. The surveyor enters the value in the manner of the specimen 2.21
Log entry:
22.03
